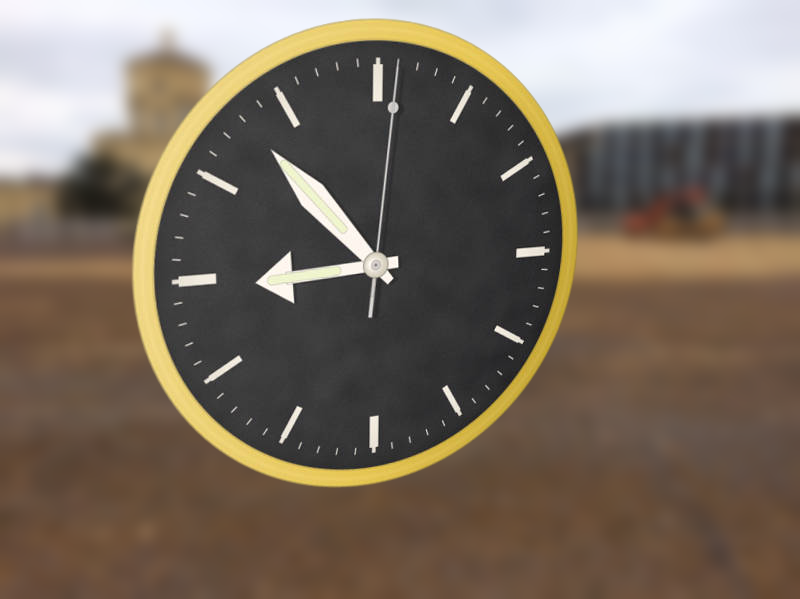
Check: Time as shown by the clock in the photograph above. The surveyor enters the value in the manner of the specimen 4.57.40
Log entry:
8.53.01
